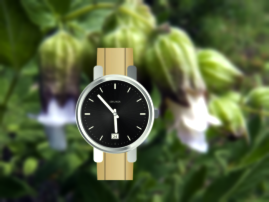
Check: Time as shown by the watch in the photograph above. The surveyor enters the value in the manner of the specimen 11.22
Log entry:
5.53
